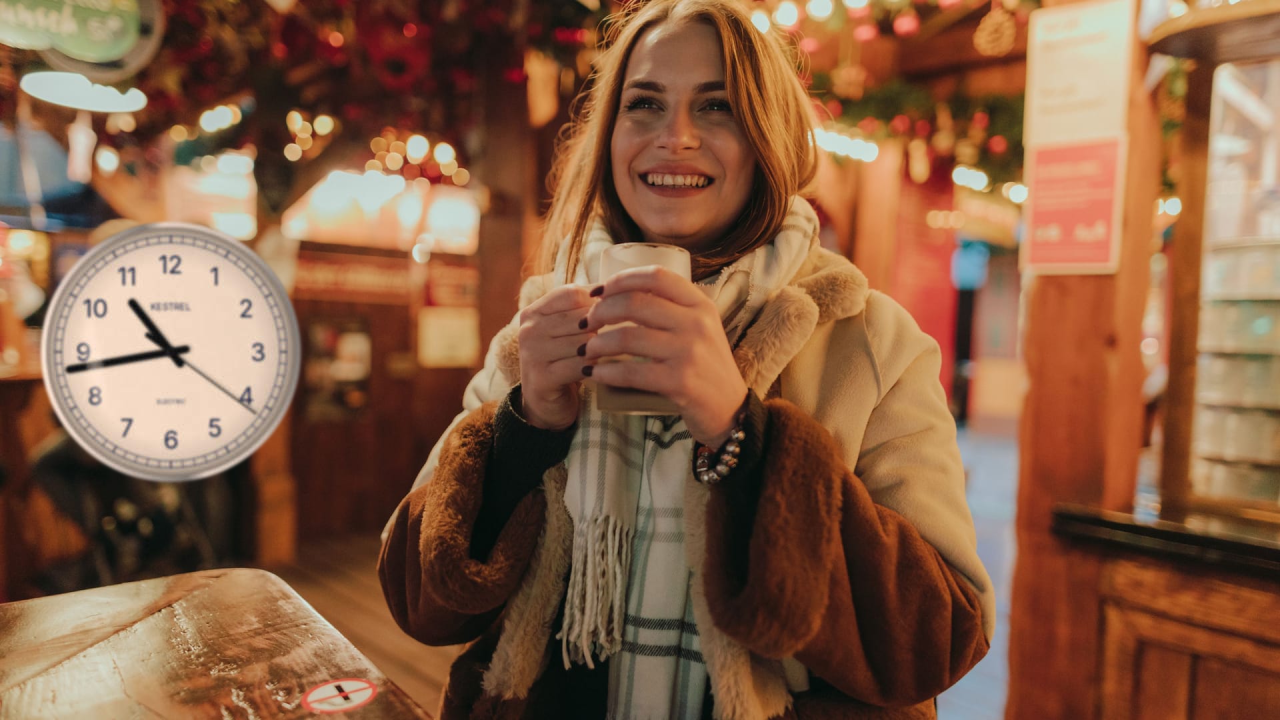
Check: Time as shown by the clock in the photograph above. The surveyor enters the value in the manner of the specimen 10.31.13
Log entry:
10.43.21
